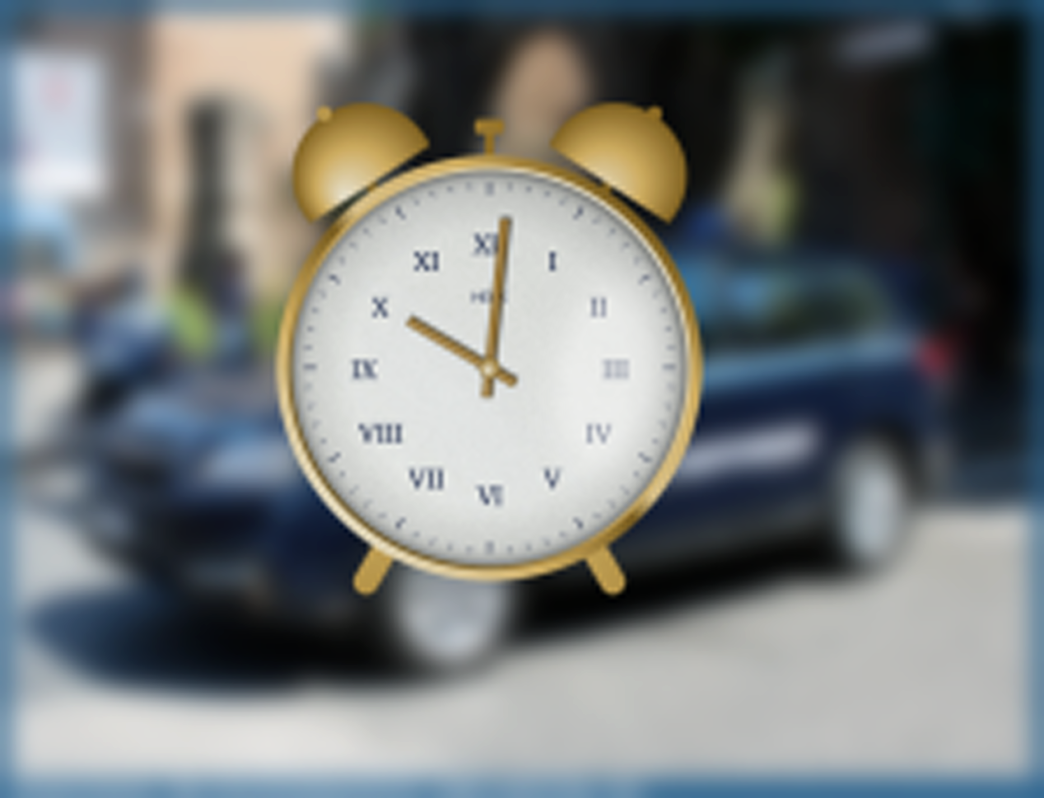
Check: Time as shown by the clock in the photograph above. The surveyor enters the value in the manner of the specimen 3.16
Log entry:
10.01
